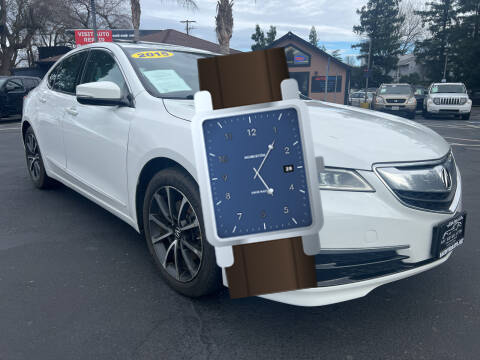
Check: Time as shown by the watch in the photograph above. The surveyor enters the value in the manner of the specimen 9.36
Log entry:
5.06
